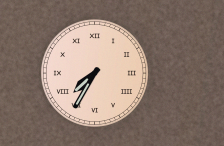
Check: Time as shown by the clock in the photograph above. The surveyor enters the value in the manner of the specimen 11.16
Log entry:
7.35
